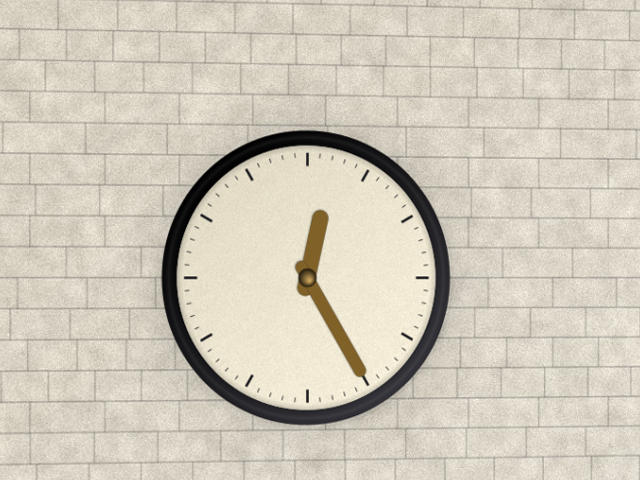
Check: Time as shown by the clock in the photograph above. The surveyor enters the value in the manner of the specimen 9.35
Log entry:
12.25
